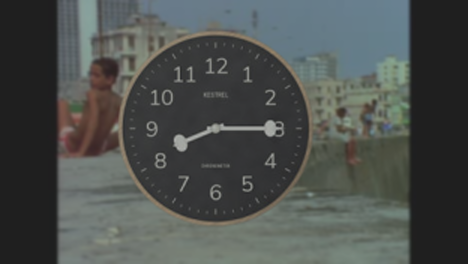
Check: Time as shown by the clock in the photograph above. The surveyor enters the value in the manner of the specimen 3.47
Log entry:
8.15
